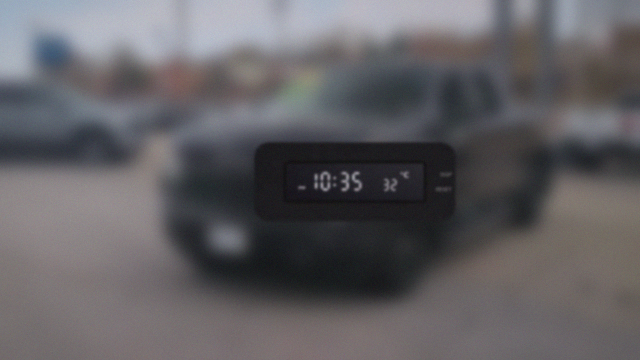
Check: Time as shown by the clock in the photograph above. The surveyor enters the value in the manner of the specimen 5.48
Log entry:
10.35
